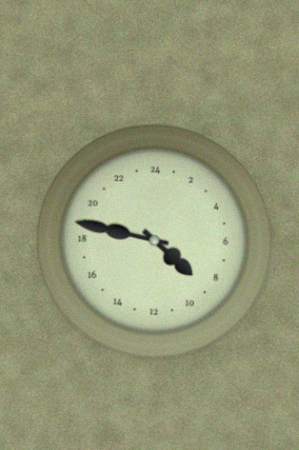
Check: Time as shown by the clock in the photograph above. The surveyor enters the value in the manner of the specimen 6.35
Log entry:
8.47
